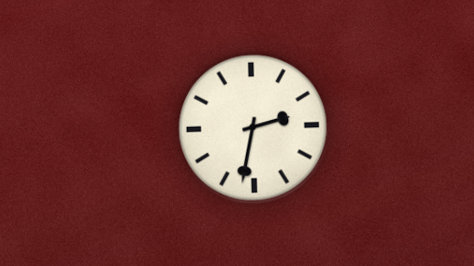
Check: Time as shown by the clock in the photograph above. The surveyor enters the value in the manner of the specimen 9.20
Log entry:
2.32
